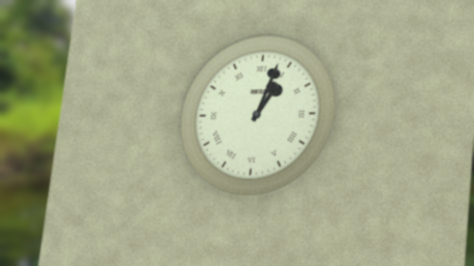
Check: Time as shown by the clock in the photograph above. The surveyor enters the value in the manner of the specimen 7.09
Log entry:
1.03
